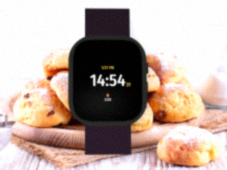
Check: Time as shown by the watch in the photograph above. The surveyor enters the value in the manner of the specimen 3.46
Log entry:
14.54
